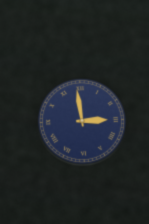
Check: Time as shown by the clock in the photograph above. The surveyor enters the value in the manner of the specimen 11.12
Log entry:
2.59
